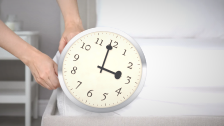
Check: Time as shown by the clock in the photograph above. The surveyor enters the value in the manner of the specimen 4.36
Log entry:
2.59
